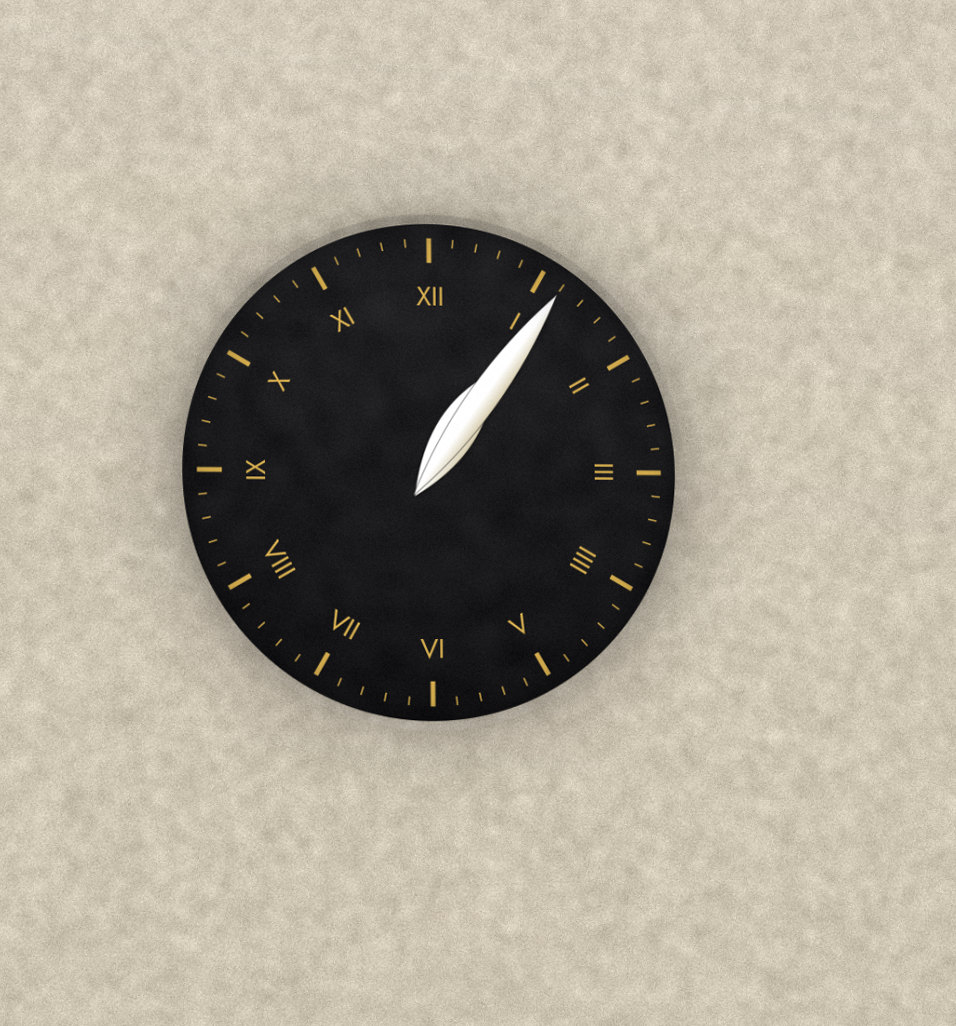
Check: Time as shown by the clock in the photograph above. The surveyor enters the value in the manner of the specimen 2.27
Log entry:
1.06
